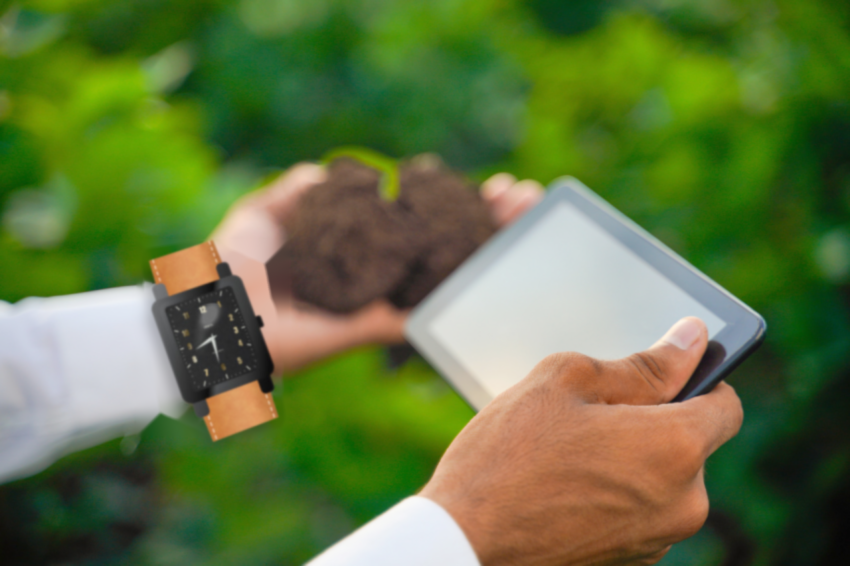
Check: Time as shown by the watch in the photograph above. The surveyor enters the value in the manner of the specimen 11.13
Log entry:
8.31
